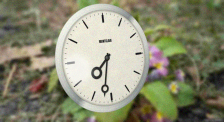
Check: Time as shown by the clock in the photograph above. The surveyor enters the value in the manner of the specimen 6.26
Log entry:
7.32
